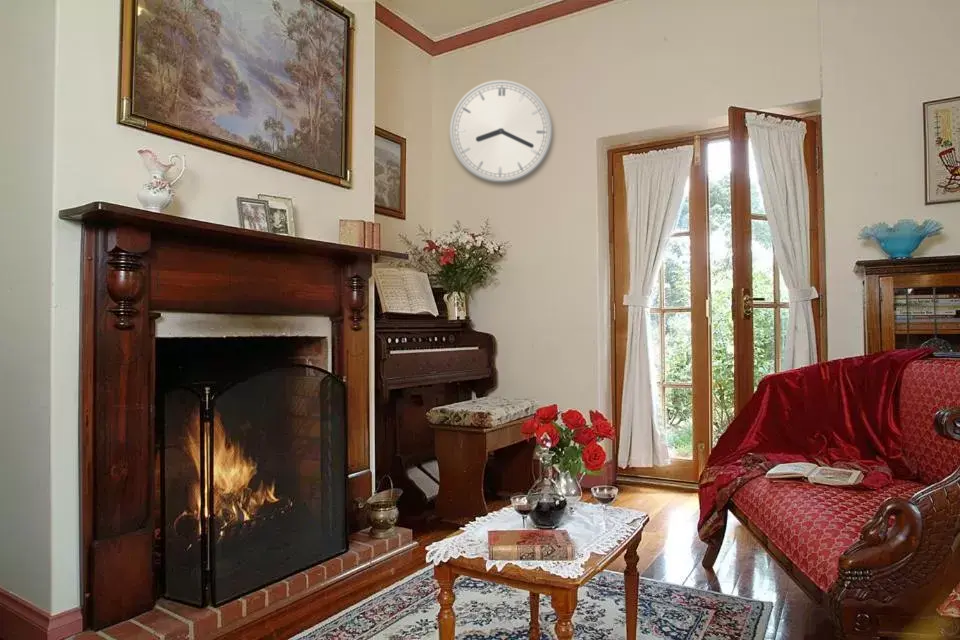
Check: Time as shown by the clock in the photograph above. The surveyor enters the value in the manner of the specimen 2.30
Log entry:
8.19
